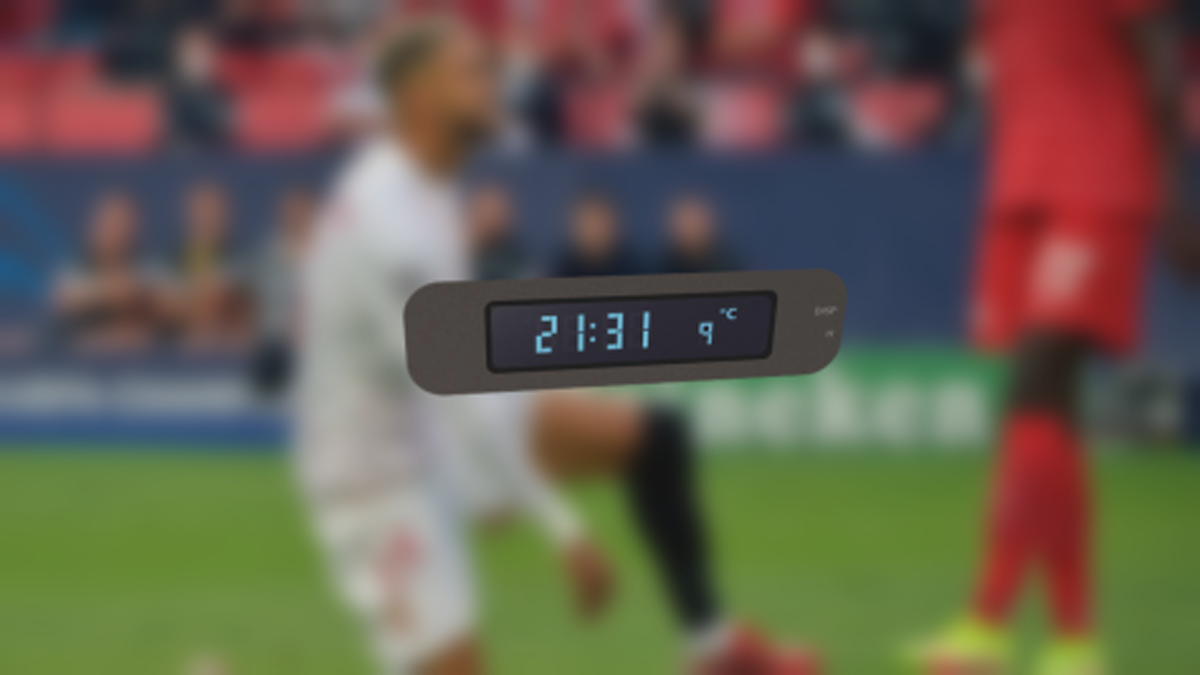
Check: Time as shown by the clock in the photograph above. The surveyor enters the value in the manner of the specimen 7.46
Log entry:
21.31
